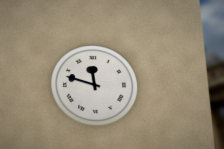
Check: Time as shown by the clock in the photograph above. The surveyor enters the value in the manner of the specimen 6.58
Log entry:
11.48
